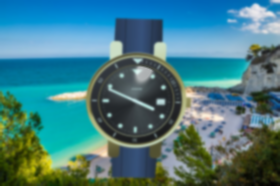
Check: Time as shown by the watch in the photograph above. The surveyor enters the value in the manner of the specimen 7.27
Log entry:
3.49
